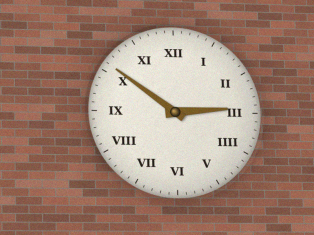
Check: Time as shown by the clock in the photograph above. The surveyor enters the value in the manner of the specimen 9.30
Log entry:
2.51
